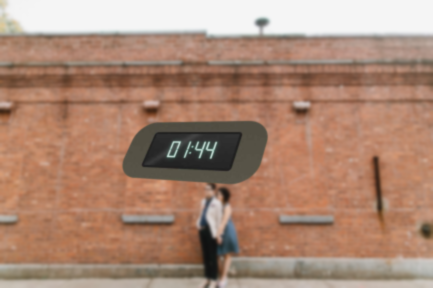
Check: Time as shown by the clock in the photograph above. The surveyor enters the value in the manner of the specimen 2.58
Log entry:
1.44
